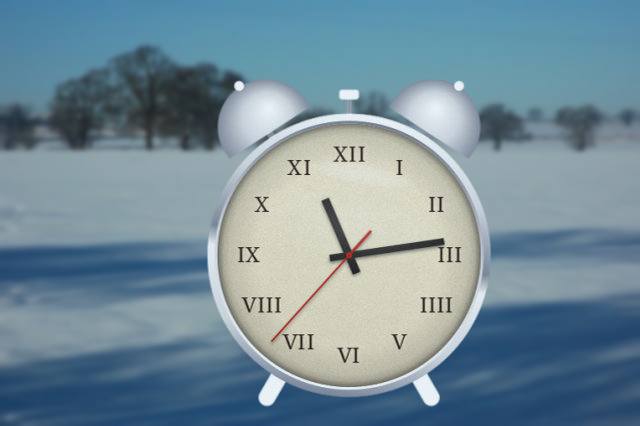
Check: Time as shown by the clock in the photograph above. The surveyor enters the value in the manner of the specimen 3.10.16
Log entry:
11.13.37
